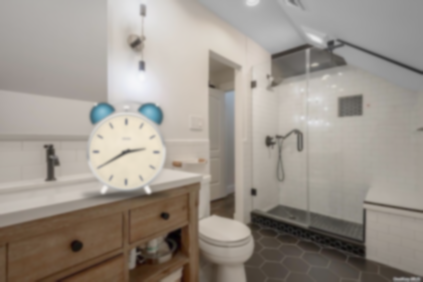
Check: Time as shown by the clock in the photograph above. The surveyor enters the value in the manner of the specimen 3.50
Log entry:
2.40
